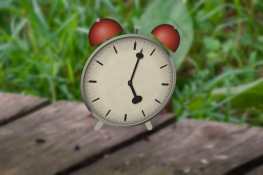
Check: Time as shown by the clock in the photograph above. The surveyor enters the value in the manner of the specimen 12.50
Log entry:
5.02
